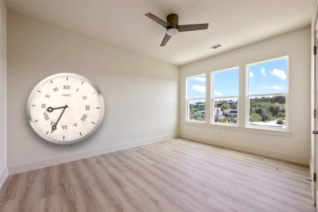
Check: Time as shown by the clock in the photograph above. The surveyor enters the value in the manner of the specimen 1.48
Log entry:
8.34
